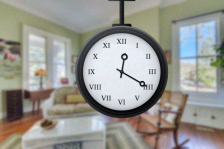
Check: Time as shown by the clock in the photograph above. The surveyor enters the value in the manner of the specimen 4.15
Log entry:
12.20
